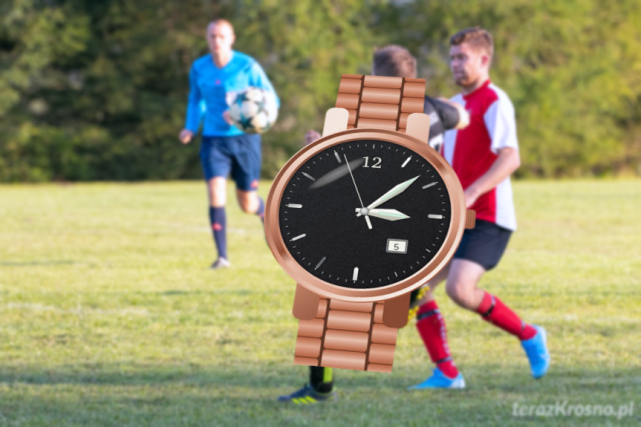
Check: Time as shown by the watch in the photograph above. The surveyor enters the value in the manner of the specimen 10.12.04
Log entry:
3.07.56
